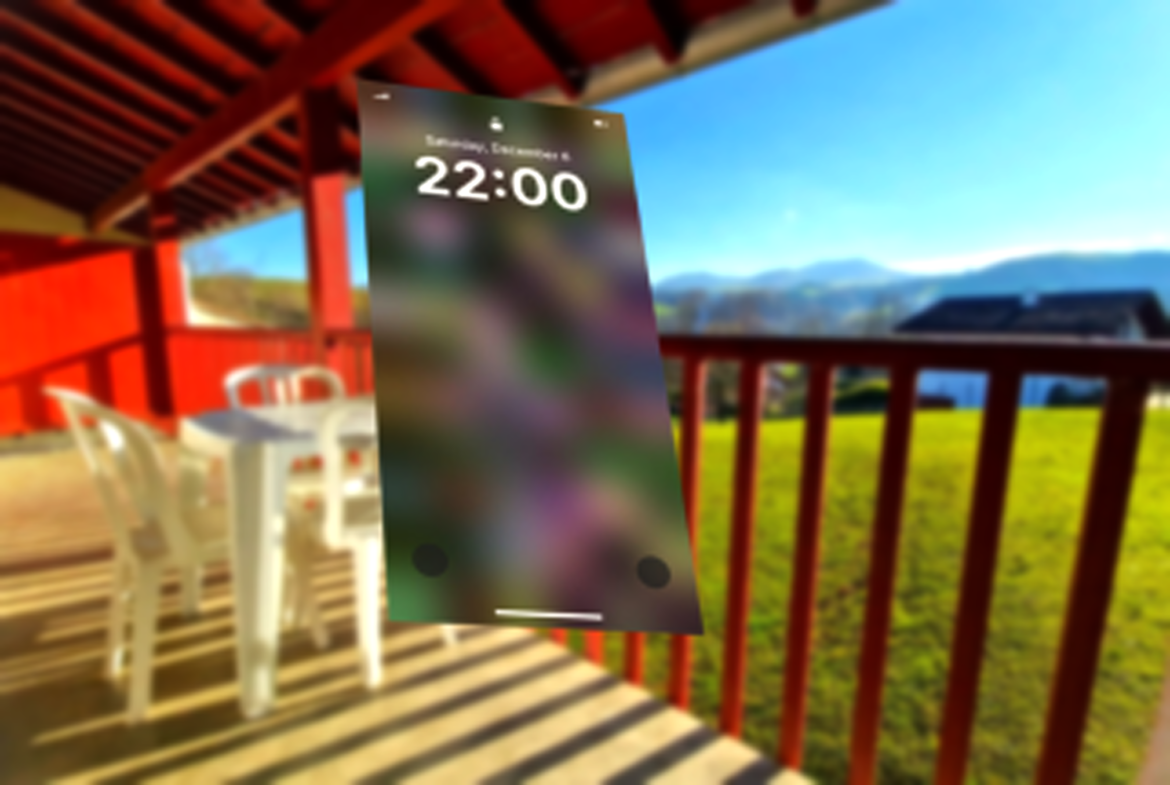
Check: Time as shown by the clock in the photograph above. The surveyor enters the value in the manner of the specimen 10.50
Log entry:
22.00
